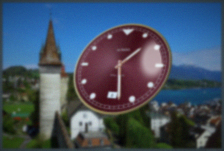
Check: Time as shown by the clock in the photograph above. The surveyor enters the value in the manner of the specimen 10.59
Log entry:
1.28
